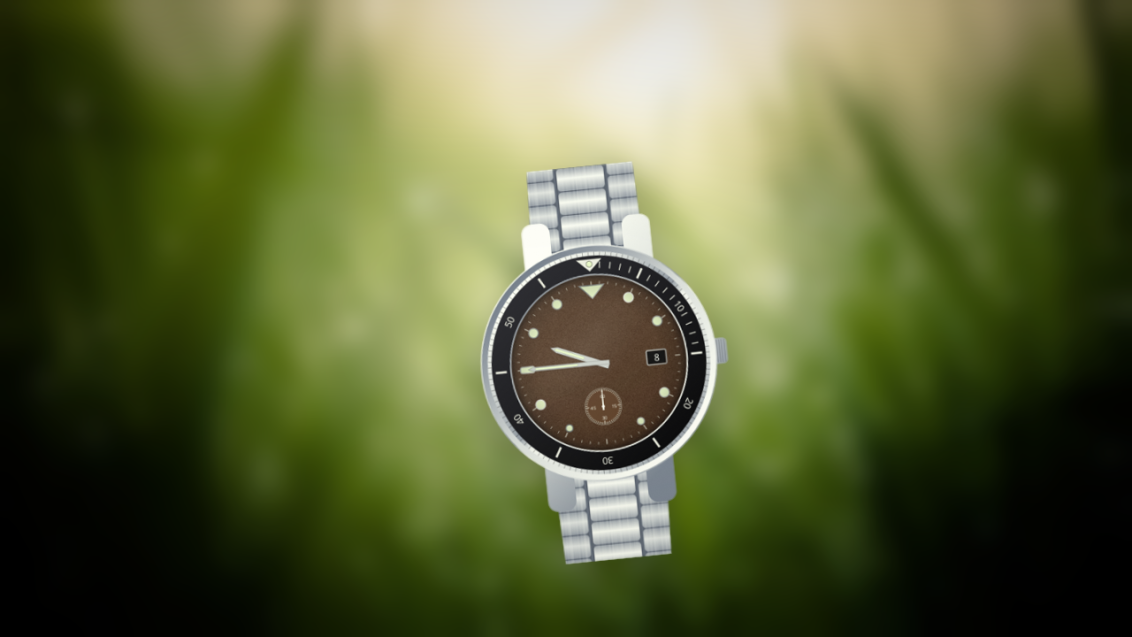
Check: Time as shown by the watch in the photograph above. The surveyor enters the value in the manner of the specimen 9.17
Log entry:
9.45
